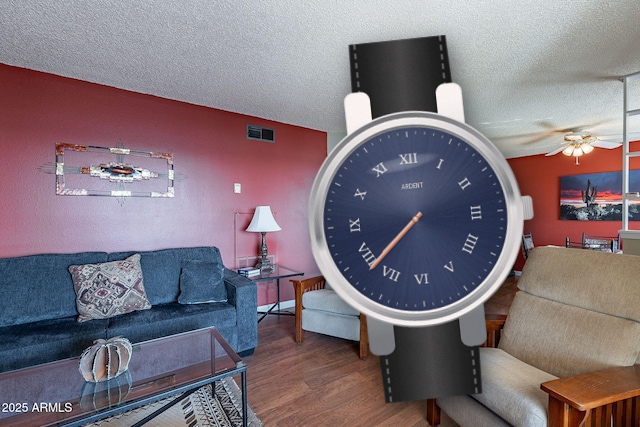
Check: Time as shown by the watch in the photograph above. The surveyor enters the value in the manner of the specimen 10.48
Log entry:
7.38
